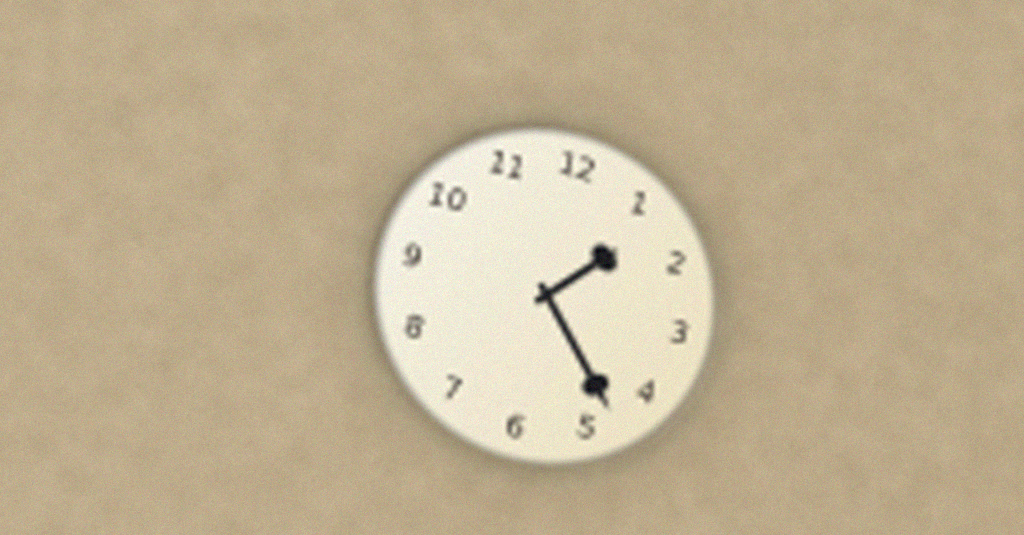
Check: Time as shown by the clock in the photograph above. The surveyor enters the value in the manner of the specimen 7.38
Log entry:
1.23
